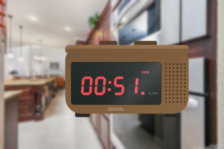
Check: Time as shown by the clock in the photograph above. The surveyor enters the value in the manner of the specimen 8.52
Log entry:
0.51
